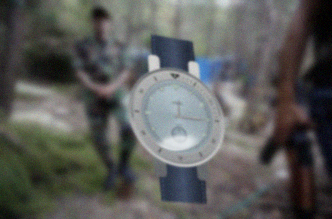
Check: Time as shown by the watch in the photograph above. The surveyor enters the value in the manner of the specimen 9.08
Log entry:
12.15
